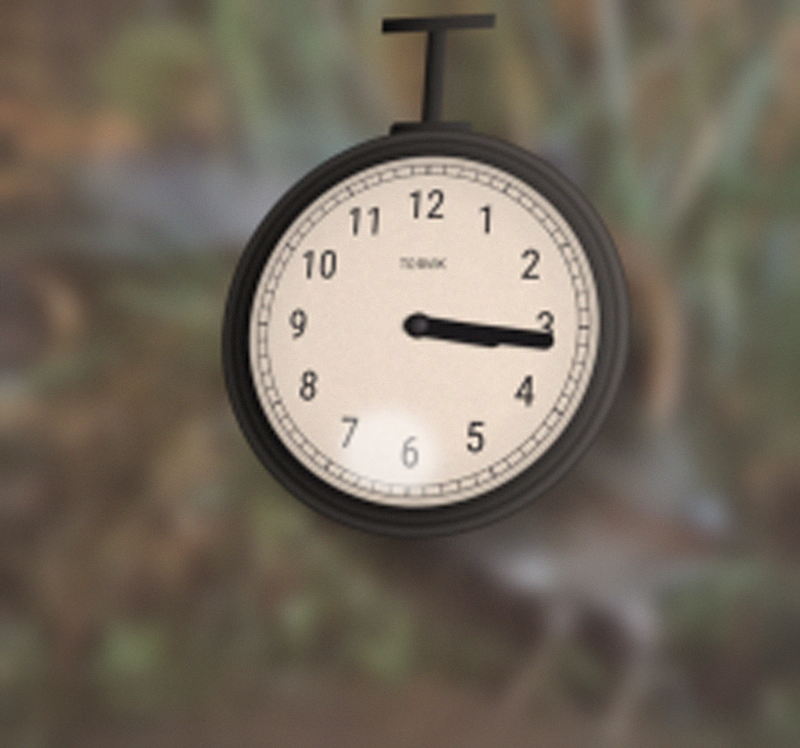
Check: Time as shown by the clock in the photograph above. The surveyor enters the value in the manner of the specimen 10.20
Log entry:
3.16
